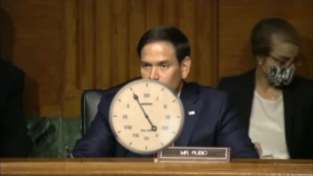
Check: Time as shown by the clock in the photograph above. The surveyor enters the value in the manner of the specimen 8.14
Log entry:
4.55
